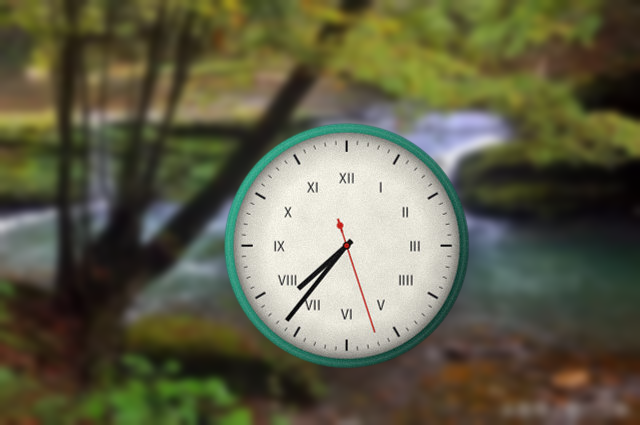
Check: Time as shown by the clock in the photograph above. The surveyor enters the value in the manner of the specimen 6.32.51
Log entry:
7.36.27
